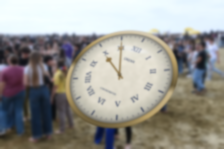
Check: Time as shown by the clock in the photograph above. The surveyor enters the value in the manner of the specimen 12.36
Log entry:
9.55
